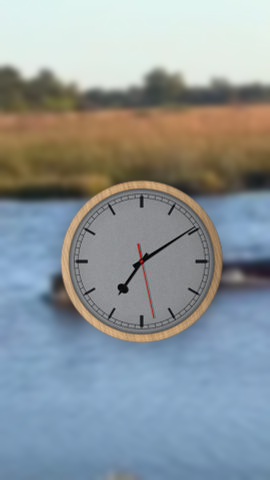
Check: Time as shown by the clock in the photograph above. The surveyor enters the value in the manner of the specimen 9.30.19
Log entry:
7.09.28
